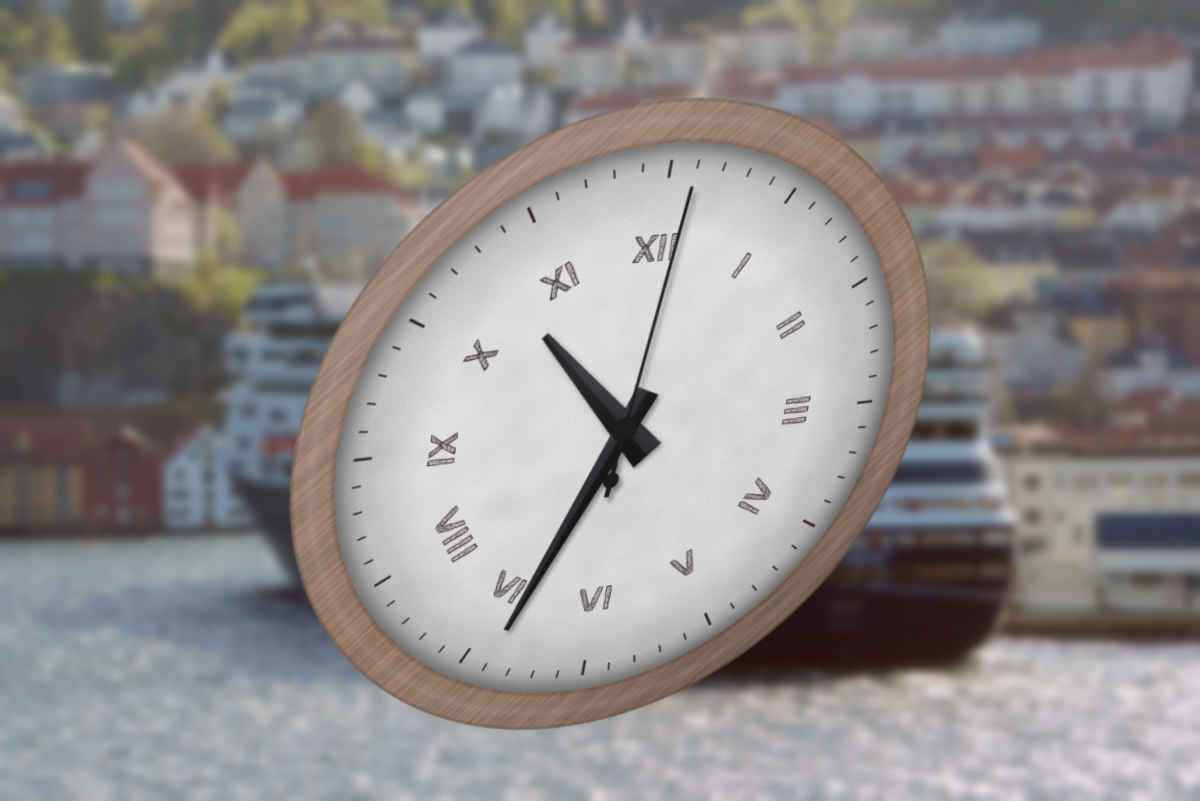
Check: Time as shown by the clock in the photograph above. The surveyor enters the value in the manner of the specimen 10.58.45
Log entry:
10.34.01
